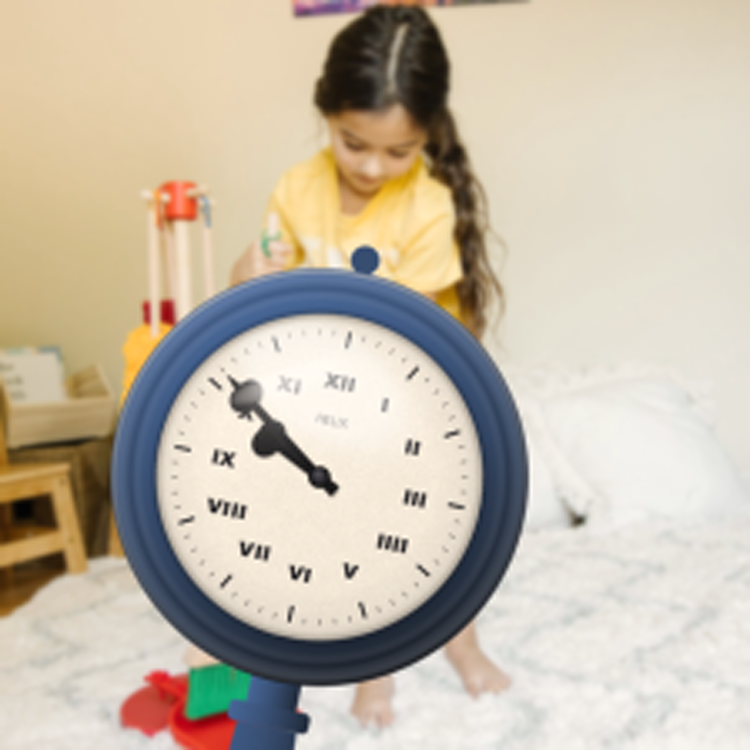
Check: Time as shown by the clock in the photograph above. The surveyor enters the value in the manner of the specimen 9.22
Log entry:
9.51
